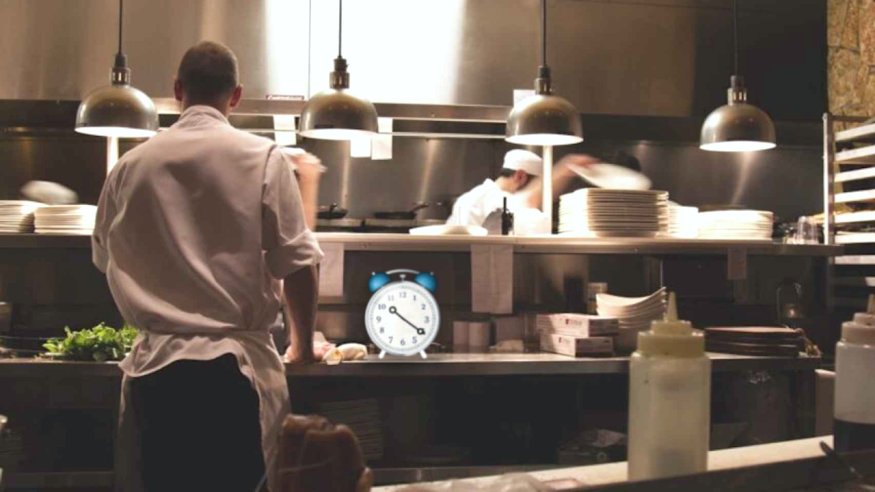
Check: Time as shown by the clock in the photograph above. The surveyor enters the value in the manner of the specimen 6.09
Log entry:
10.21
